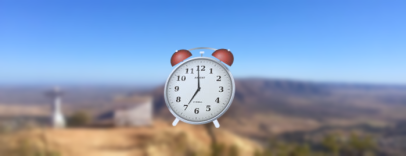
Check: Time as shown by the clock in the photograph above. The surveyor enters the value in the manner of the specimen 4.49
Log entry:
6.59
